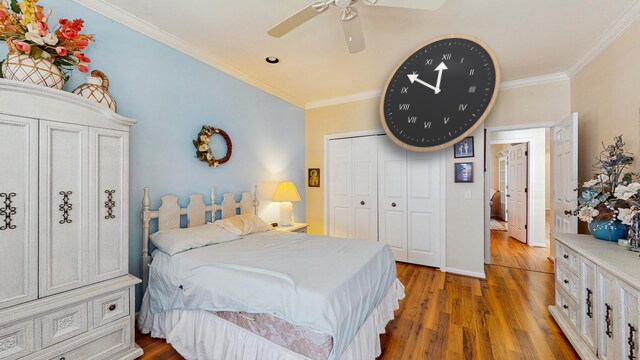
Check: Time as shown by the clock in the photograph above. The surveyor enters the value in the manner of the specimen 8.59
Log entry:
11.49
